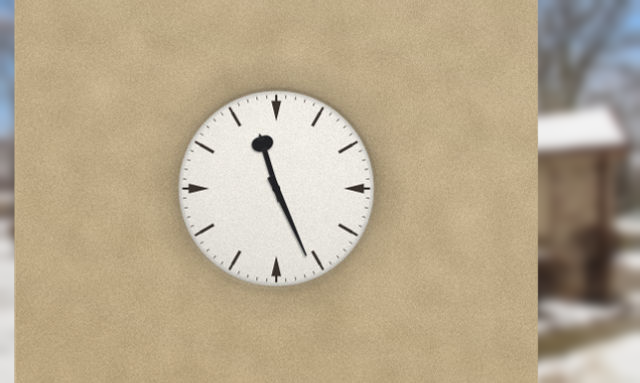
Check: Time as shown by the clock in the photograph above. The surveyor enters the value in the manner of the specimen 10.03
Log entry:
11.26
